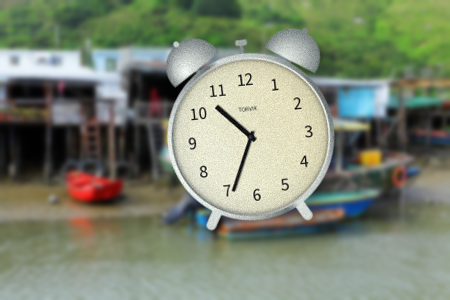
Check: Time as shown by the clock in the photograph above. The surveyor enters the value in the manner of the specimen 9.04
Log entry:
10.34
